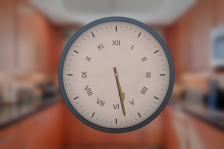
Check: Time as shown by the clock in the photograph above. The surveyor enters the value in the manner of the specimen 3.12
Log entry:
5.28
